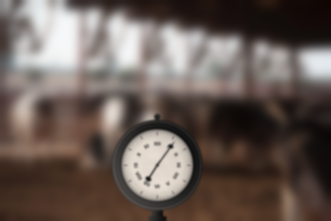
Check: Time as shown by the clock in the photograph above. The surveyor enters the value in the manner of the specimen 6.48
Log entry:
7.06
